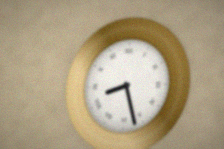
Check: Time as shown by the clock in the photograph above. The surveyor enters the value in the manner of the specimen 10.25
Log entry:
8.27
